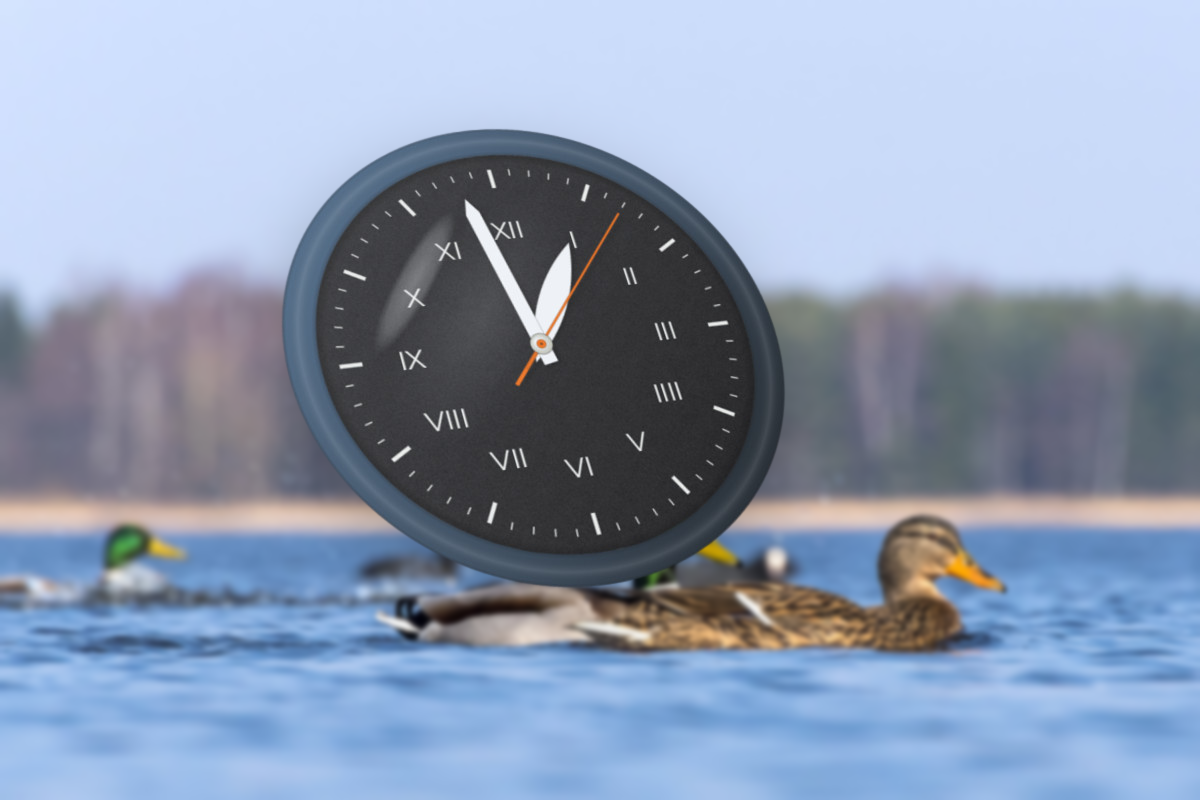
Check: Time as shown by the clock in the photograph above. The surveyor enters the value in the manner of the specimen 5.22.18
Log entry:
12.58.07
